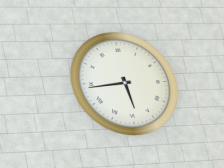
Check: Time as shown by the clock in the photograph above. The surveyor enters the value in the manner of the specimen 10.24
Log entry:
5.44
